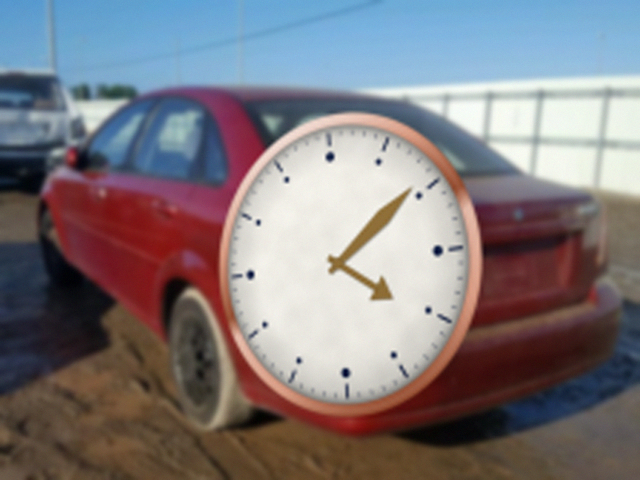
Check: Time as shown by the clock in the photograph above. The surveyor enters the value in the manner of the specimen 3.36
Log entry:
4.09
